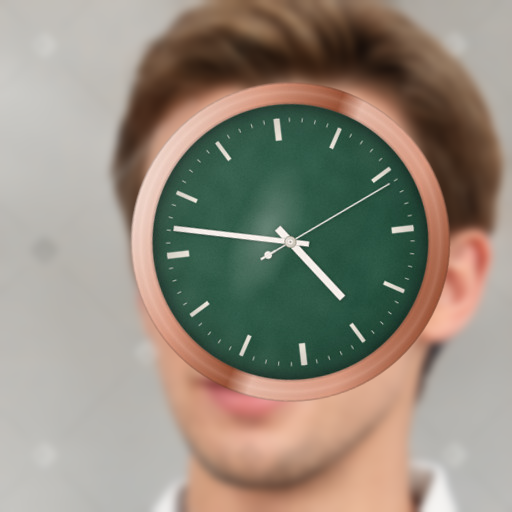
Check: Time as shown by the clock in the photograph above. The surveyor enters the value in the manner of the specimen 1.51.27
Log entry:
4.47.11
